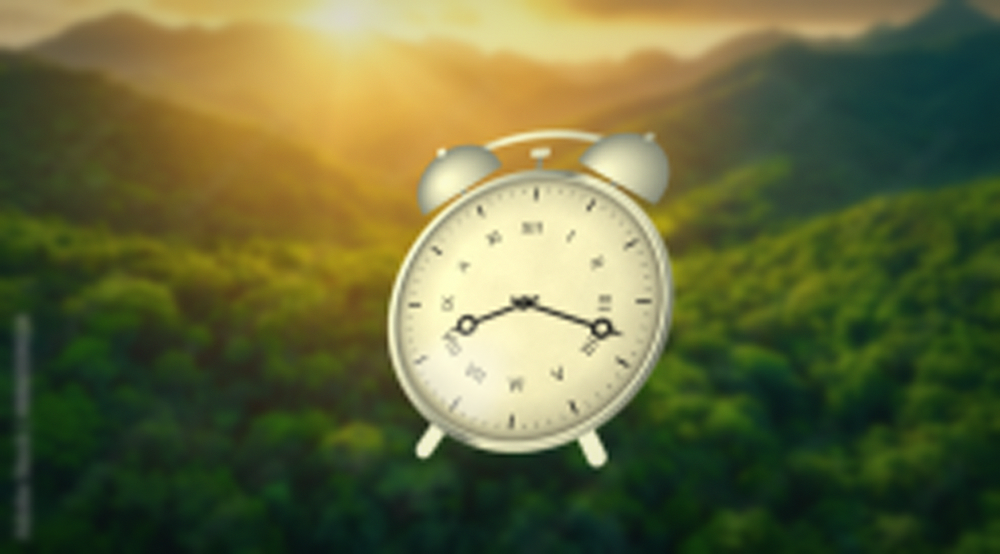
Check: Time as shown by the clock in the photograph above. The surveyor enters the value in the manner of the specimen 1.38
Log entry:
8.18
